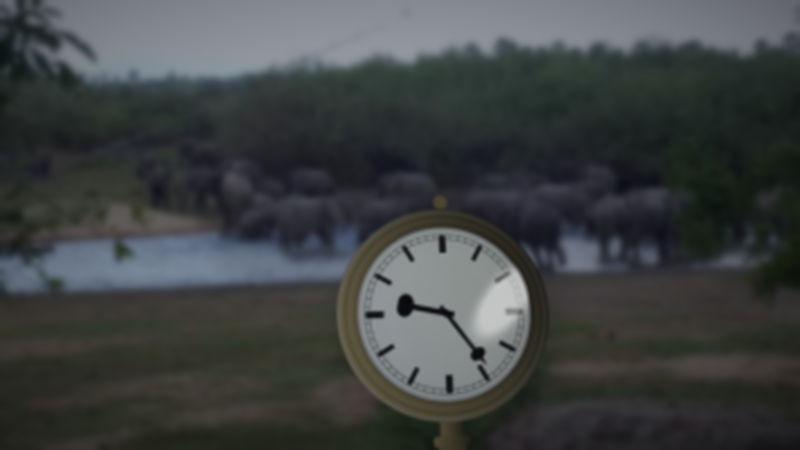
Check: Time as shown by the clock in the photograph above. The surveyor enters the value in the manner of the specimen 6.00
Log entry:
9.24
